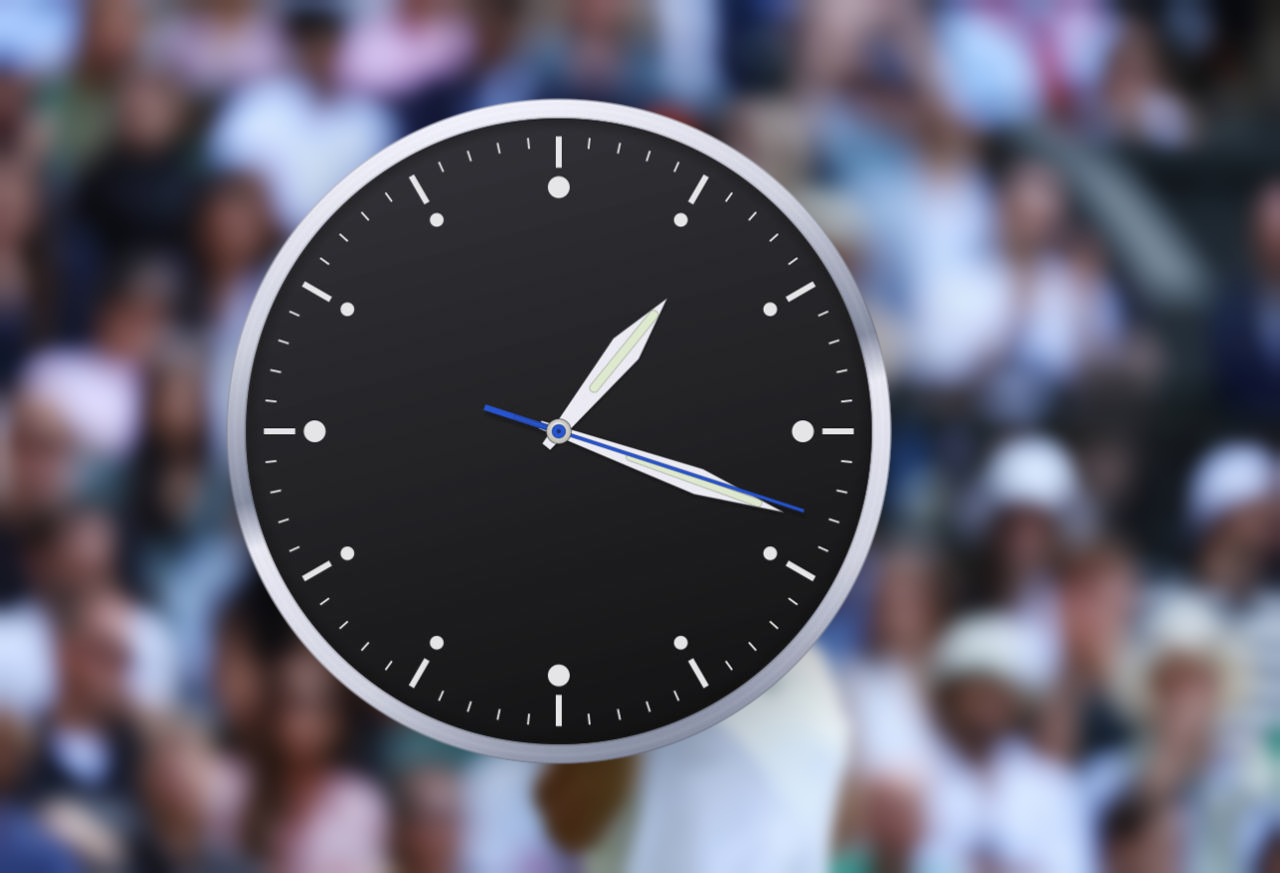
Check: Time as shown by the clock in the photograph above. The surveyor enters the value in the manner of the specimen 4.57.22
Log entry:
1.18.18
